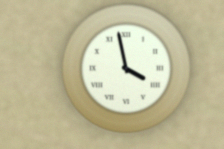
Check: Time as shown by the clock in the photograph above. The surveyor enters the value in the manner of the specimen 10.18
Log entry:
3.58
